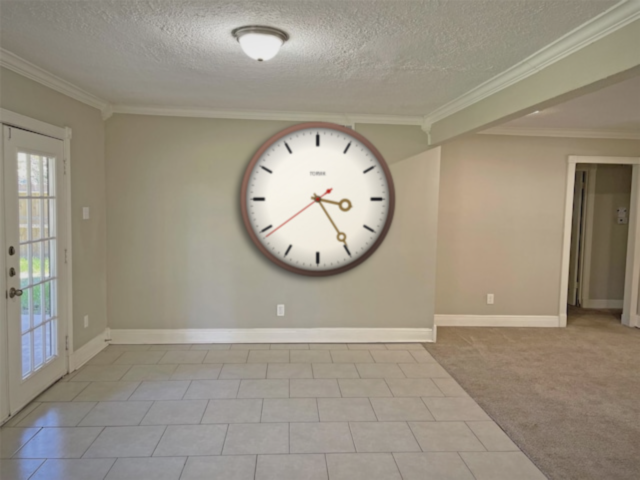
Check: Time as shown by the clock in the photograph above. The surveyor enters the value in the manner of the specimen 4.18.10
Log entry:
3.24.39
